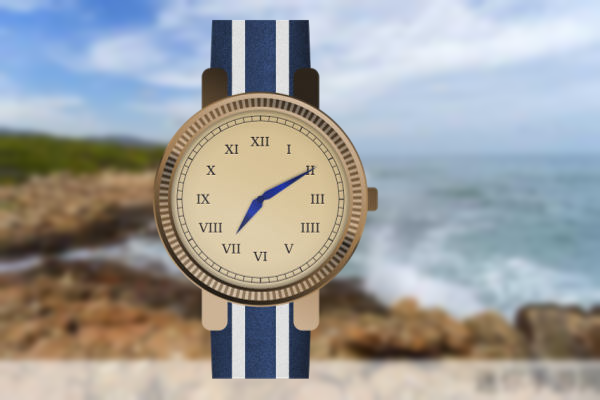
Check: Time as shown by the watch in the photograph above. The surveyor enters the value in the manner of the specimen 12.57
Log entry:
7.10
